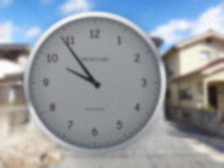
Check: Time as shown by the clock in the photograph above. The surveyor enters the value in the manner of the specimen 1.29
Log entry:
9.54
